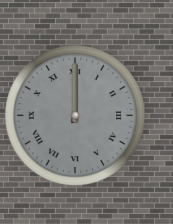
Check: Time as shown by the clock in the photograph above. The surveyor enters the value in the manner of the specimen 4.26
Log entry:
12.00
